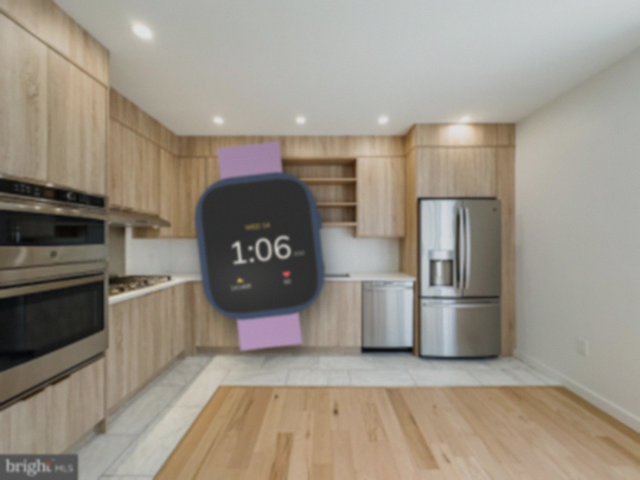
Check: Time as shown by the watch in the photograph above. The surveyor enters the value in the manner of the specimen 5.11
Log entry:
1.06
